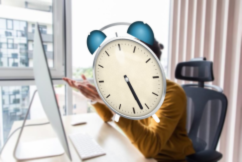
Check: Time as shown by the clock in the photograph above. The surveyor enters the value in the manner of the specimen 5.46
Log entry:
5.27
